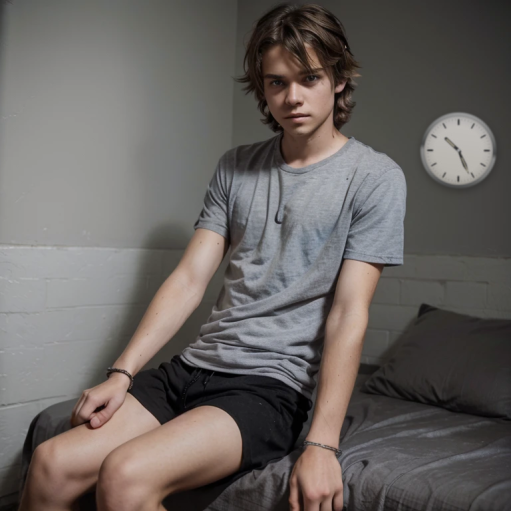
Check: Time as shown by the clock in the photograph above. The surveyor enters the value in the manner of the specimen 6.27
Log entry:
10.26
